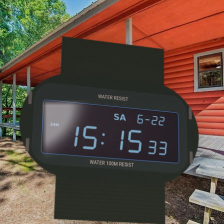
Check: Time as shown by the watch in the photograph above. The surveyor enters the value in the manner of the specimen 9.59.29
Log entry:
15.15.33
